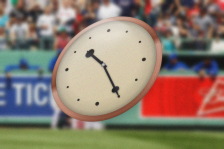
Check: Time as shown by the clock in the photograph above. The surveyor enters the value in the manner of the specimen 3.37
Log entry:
10.25
